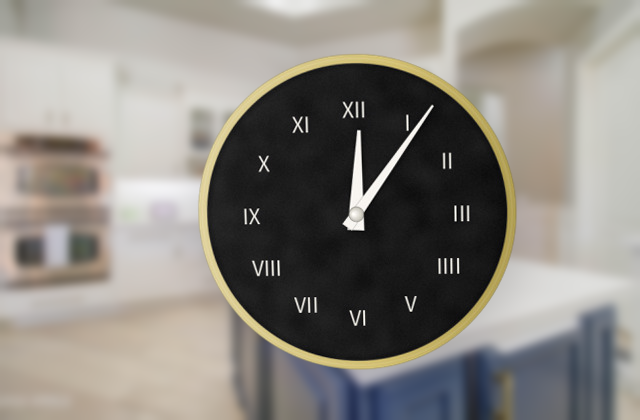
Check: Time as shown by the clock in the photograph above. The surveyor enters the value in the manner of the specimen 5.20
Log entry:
12.06
